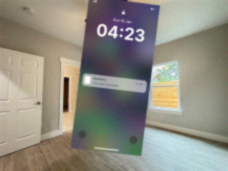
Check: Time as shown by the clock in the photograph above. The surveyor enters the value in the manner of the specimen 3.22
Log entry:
4.23
